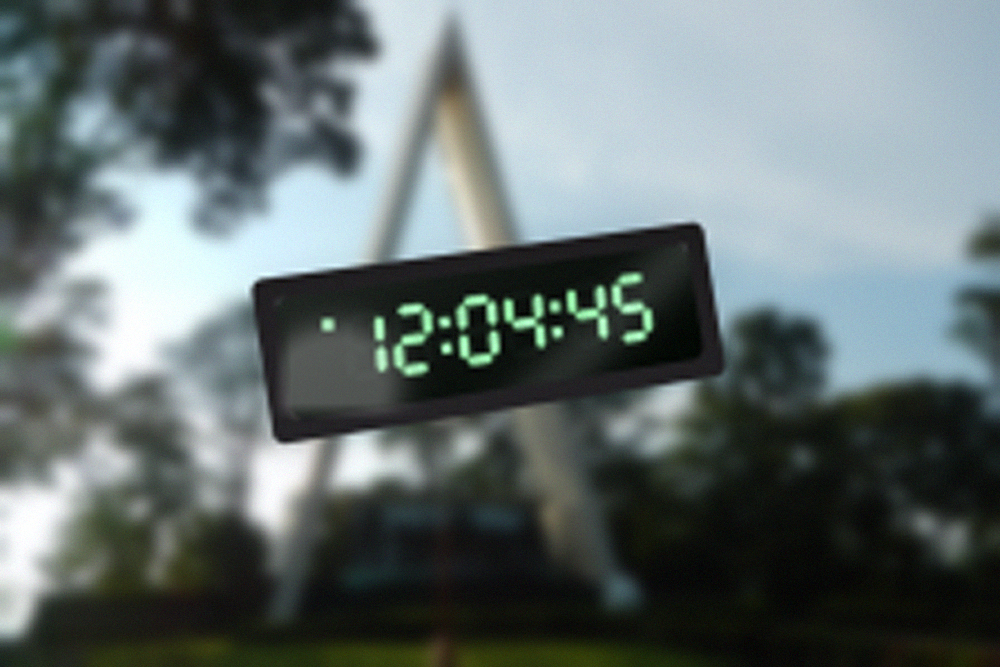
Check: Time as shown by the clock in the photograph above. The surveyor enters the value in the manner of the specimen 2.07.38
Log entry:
12.04.45
